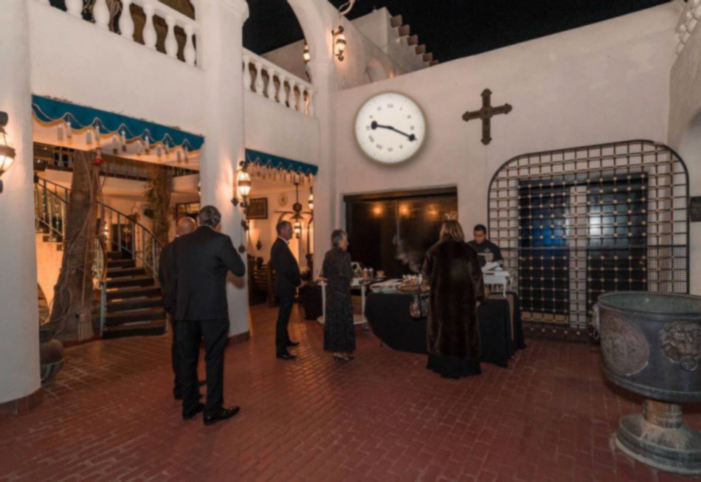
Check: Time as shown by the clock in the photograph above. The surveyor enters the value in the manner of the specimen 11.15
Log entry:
9.19
